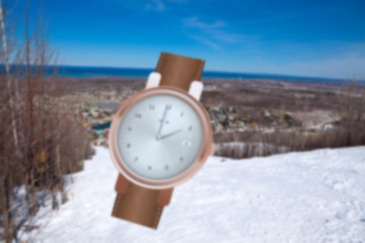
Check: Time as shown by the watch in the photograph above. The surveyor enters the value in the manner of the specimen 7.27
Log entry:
2.00
